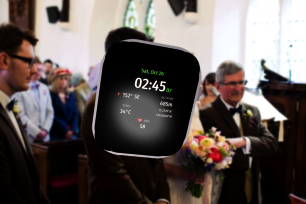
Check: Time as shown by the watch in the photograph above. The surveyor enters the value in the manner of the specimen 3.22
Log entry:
2.45
